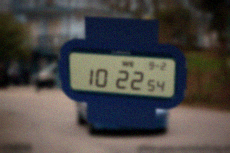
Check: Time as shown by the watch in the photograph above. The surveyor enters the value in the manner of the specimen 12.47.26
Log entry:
10.22.54
